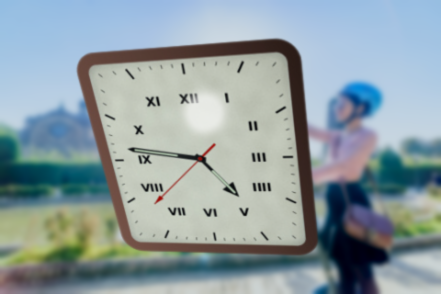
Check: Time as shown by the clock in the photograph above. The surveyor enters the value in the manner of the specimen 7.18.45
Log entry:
4.46.38
